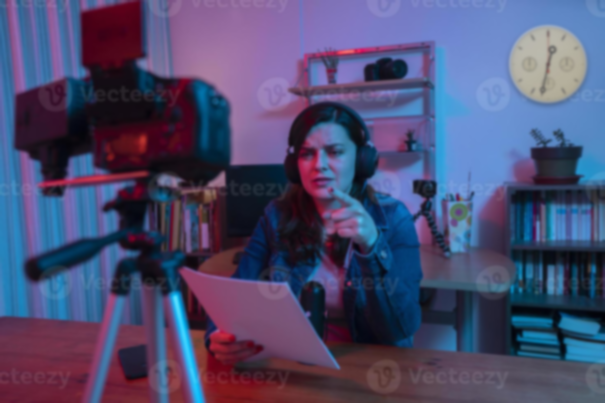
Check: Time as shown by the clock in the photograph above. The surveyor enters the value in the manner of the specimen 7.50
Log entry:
12.32
